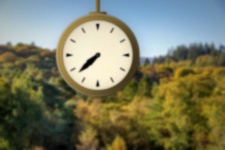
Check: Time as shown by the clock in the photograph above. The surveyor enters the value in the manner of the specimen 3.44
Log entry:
7.38
